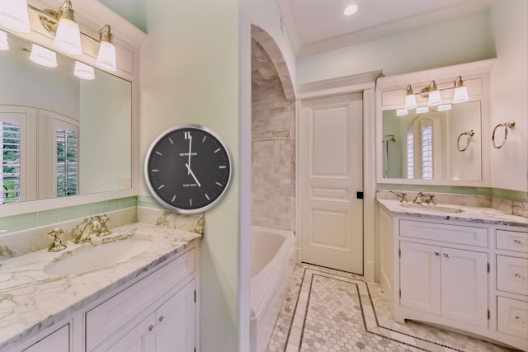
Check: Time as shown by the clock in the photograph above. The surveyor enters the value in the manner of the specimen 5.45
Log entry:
5.01
